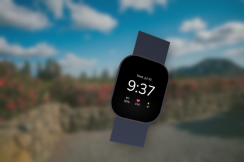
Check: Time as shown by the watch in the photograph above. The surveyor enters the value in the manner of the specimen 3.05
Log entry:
9.37
